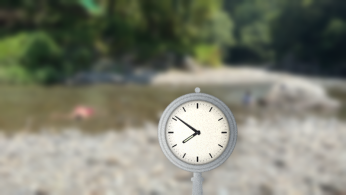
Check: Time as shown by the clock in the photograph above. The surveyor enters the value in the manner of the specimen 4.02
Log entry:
7.51
